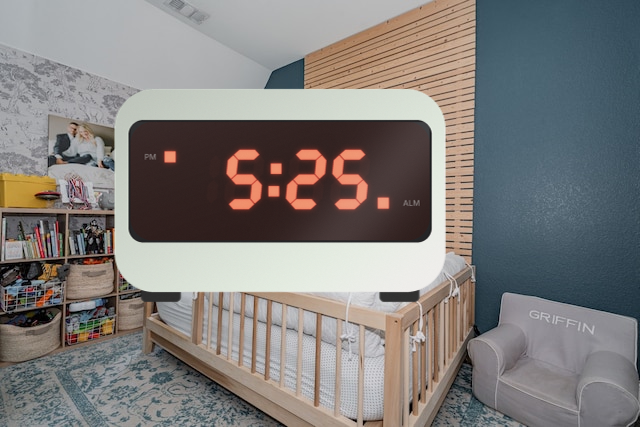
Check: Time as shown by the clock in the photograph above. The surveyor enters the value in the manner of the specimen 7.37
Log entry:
5.25
